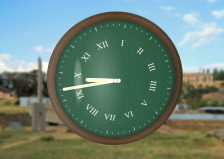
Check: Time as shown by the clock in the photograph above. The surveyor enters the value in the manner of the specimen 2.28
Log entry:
9.47
